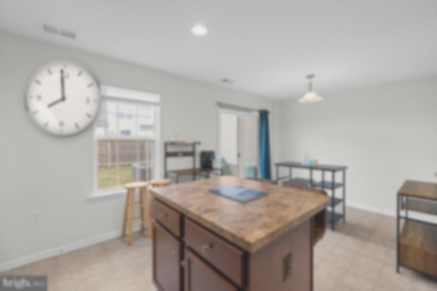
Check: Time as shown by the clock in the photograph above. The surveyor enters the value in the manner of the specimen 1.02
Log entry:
7.59
